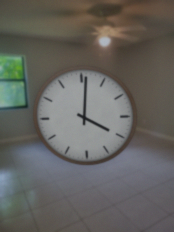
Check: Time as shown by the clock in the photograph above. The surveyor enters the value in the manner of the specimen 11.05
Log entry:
4.01
